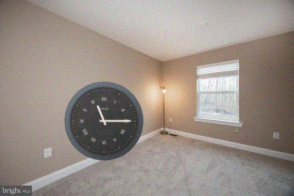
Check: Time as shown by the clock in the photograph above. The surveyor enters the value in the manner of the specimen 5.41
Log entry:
11.15
